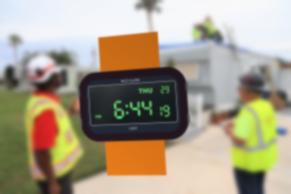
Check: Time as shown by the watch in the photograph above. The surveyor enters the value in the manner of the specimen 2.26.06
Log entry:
6.44.19
